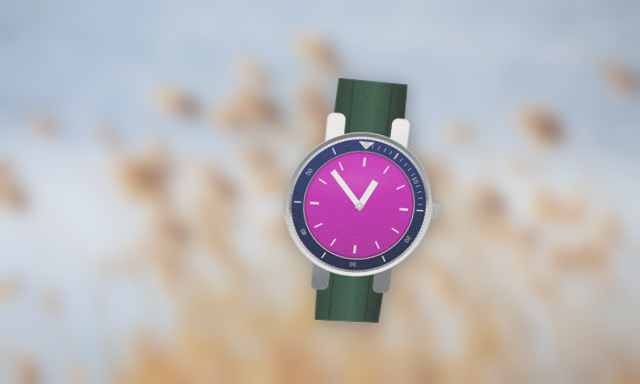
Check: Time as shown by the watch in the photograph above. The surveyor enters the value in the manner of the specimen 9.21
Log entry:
12.53
